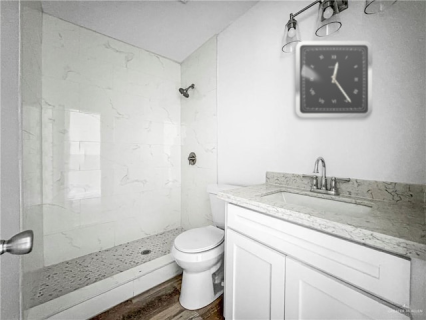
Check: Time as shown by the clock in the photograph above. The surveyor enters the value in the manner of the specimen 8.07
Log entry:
12.24
